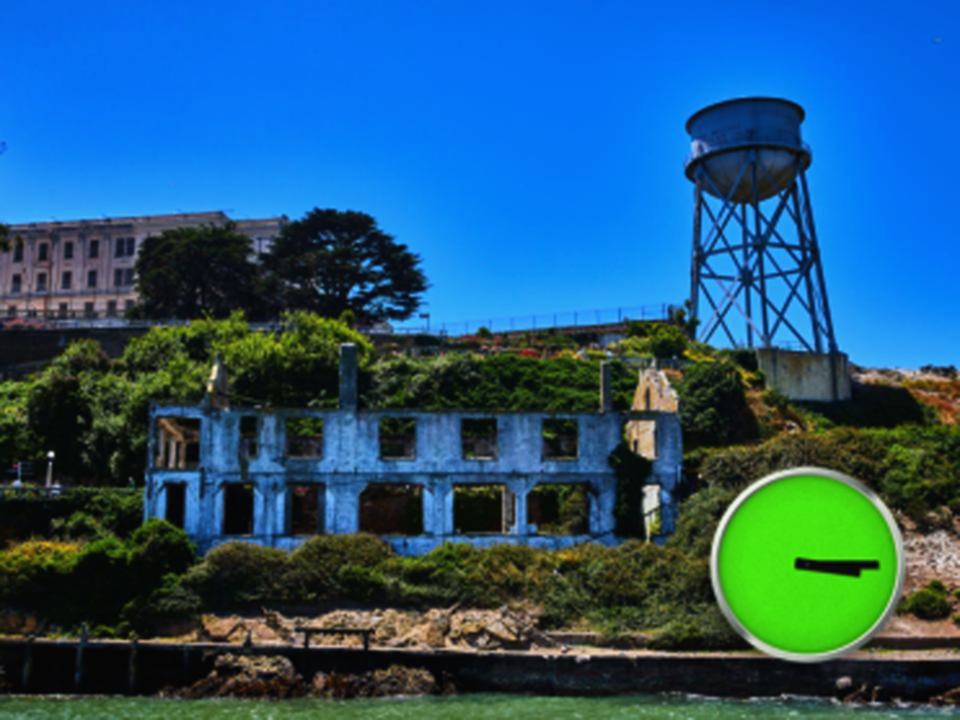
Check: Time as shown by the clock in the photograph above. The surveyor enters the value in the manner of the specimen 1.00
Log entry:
3.15
